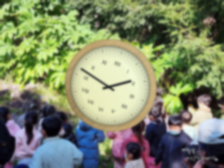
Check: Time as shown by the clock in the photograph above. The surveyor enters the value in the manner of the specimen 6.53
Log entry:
1.47
